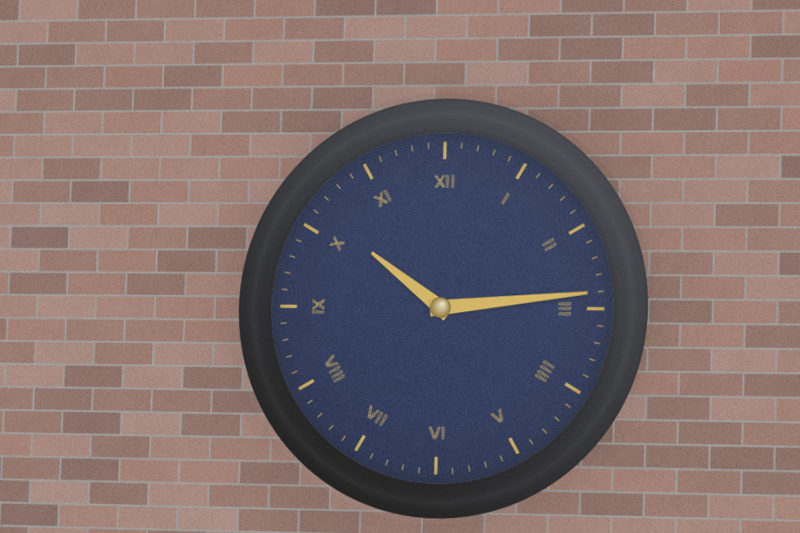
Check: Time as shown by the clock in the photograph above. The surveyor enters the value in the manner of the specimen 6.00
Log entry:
10.14
